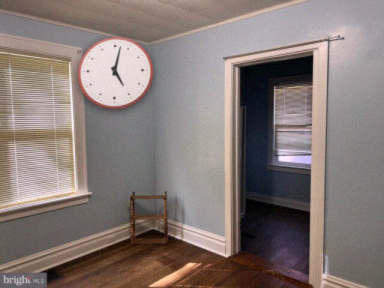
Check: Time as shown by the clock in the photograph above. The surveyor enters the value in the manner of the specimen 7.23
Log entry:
5.02
